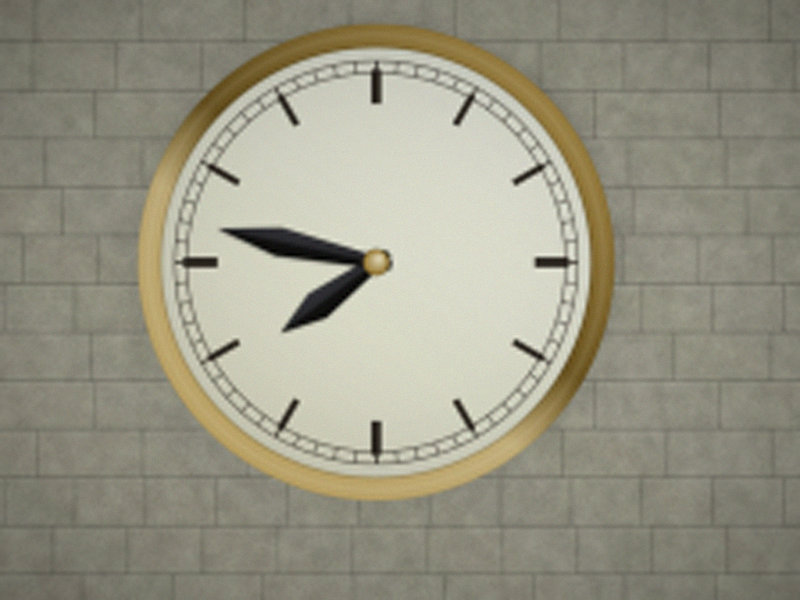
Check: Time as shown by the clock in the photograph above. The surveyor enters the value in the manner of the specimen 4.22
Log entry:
7.47
